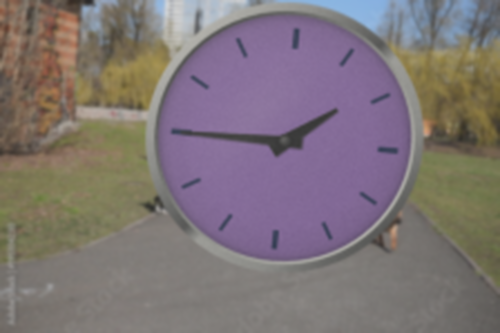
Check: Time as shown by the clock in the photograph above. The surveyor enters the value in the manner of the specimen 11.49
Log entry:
1.45
